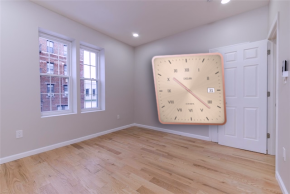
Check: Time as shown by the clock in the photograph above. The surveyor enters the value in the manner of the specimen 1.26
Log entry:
10.22
